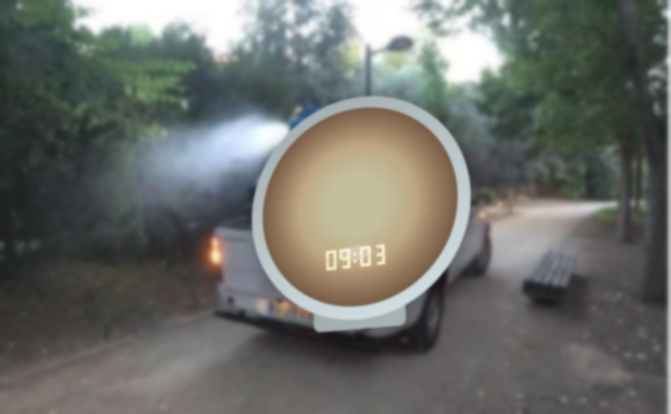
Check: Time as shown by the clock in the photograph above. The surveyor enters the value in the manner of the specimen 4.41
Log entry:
9.03
